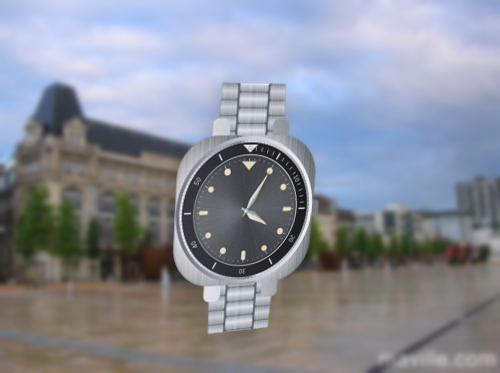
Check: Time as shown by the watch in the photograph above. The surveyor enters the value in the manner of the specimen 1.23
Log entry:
4.05
